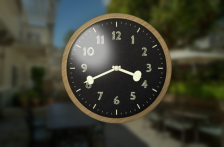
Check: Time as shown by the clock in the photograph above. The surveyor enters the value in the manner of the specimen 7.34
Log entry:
3.41
